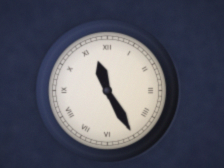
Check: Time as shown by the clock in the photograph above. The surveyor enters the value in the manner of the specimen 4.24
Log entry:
11.25
